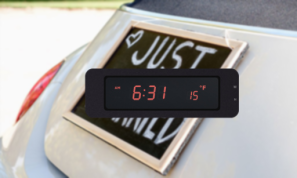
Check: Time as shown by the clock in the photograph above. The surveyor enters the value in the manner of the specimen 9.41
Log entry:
6.31
